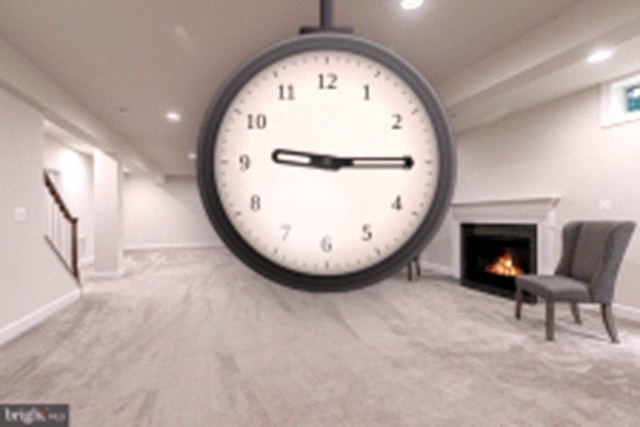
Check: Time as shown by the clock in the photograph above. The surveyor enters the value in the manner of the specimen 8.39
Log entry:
9.15
